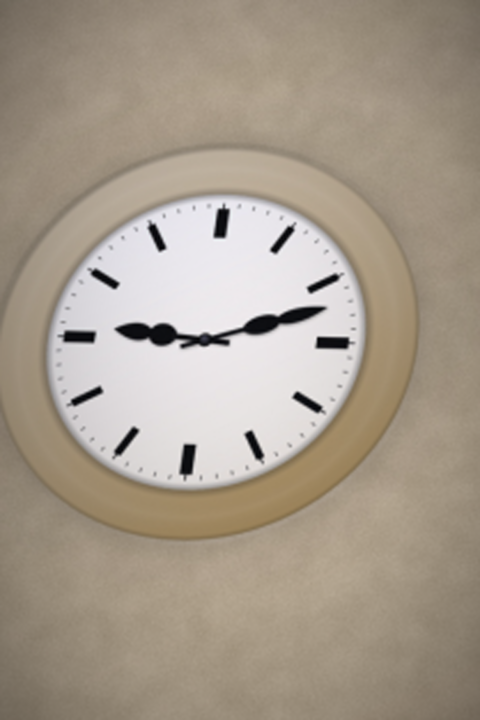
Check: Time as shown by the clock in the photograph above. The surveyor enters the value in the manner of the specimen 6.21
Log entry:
9.12
